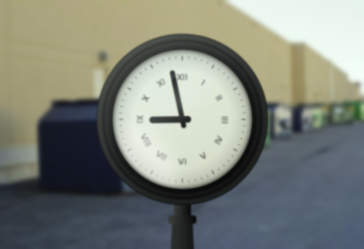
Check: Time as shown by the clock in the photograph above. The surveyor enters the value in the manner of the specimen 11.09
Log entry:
8.58
